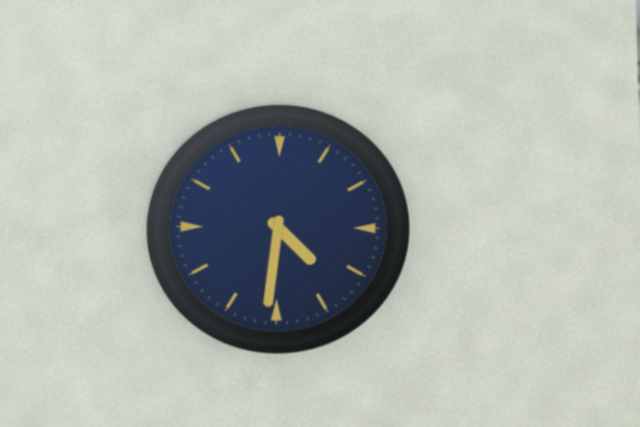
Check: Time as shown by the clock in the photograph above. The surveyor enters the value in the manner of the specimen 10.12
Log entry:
4.31
